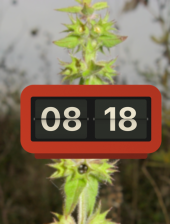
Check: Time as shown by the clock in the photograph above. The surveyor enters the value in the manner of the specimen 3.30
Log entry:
8.18
